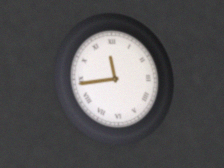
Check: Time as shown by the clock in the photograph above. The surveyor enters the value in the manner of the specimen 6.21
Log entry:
11.44
